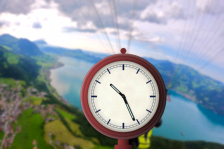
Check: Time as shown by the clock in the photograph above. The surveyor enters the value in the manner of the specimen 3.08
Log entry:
10.26
